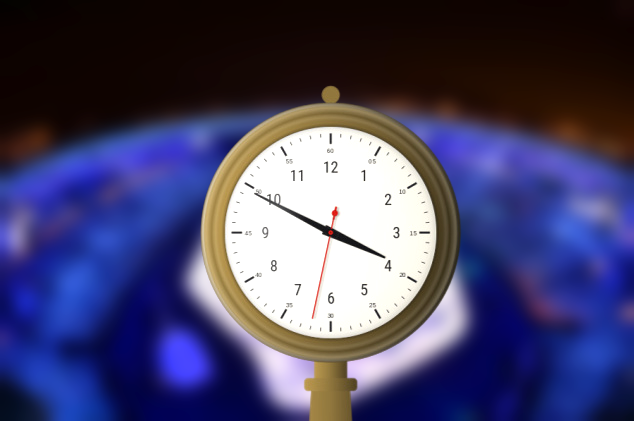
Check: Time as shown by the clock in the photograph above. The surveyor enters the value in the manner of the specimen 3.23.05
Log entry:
3.49.32
